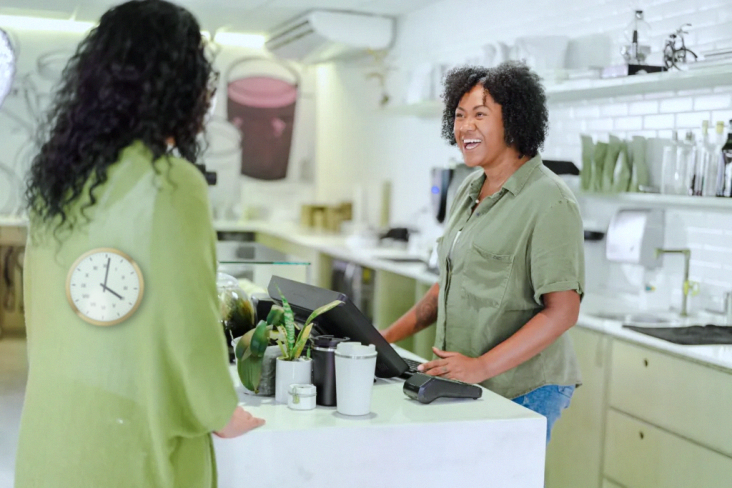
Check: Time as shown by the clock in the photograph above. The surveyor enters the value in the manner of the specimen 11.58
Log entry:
4.01
